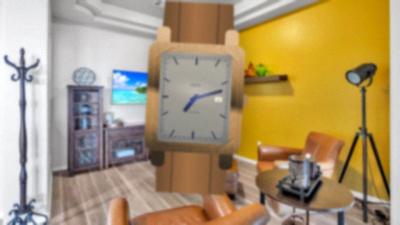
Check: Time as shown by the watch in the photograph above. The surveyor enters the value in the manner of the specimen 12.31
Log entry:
7.12
